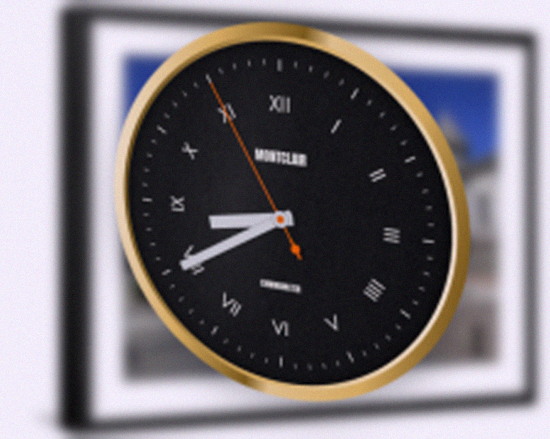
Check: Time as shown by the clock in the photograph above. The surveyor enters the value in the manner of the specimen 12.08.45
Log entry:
8.39.55
